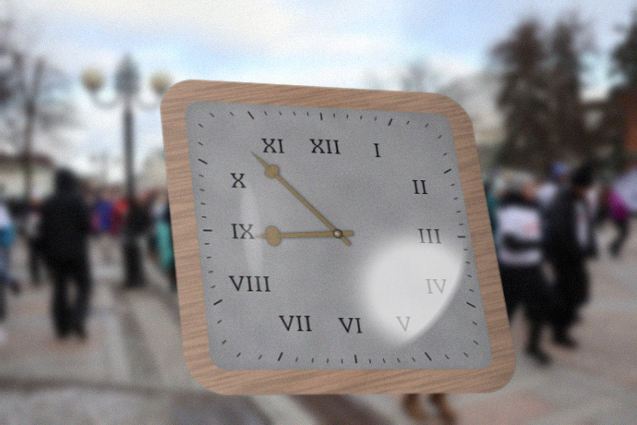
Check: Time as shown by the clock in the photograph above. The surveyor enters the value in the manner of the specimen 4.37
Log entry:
8.53
